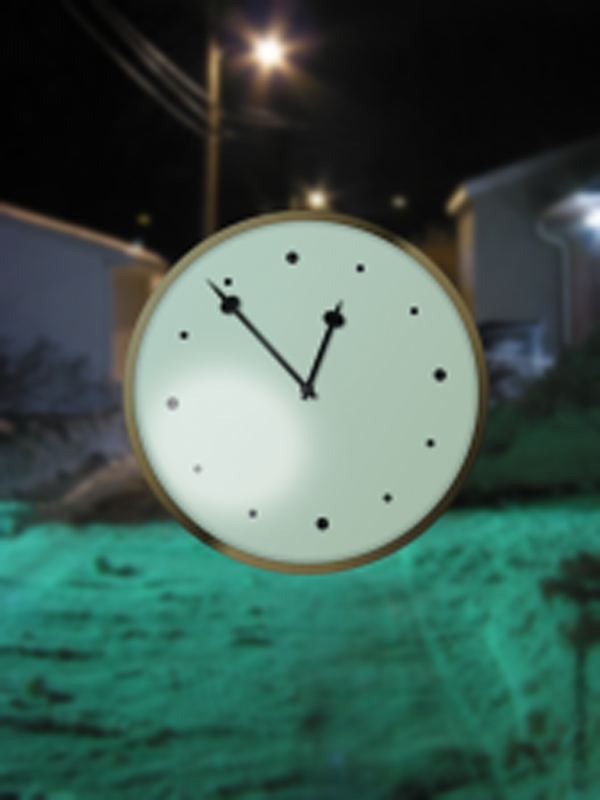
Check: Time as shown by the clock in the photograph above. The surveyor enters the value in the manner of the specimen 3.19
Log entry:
12.54
